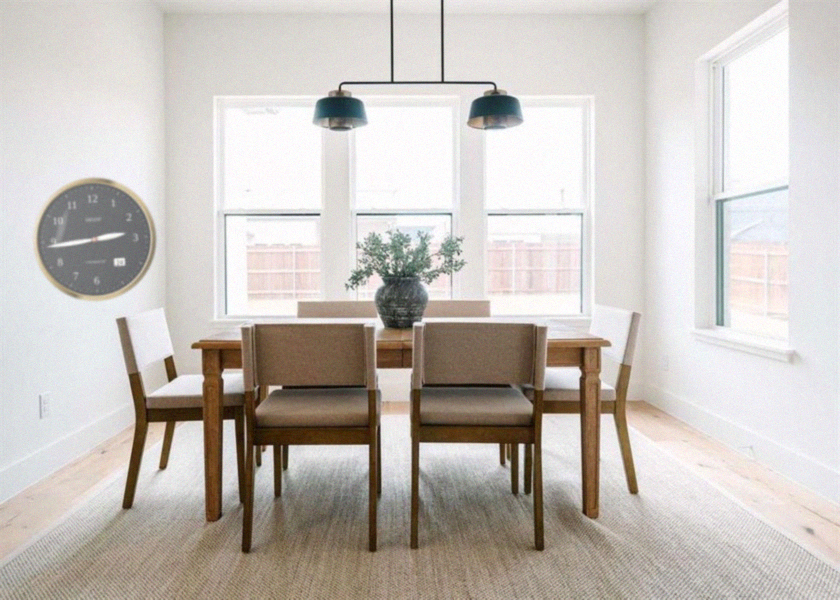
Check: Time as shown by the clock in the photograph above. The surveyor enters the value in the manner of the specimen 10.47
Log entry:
2.44
